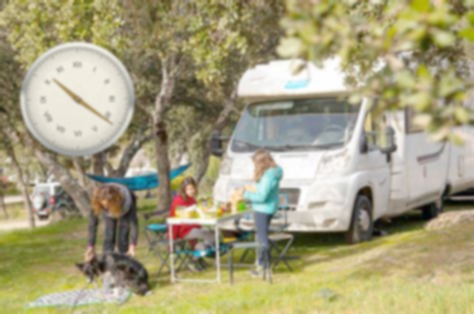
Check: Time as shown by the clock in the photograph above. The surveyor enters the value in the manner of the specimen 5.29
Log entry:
10.21
